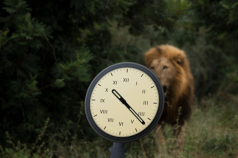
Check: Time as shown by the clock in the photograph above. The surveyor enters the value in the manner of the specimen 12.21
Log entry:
10.22
